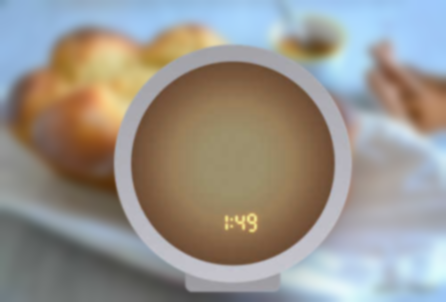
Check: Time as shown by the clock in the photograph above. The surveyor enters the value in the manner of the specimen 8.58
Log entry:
1.49
